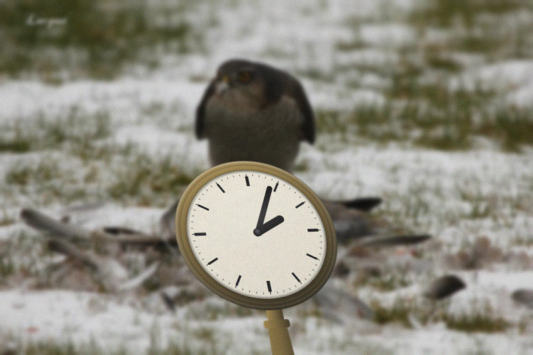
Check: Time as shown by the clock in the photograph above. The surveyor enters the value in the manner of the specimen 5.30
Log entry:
2.04
